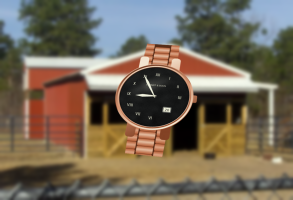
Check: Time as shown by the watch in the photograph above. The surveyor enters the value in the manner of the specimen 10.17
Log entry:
8.55
